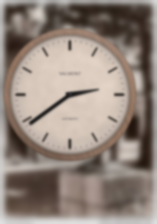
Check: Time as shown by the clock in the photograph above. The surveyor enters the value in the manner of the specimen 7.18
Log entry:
2.39
